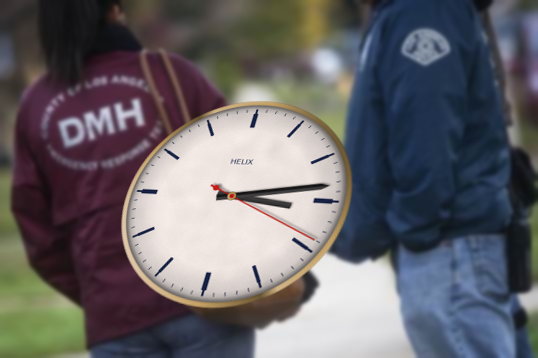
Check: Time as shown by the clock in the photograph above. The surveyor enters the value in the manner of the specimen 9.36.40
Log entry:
3.13.19
